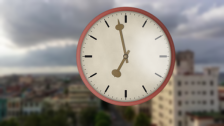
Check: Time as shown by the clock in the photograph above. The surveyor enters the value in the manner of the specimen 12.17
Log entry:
6.58
